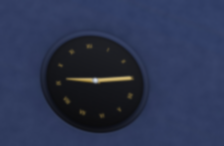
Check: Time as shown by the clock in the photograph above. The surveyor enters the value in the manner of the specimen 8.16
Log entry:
9.15
